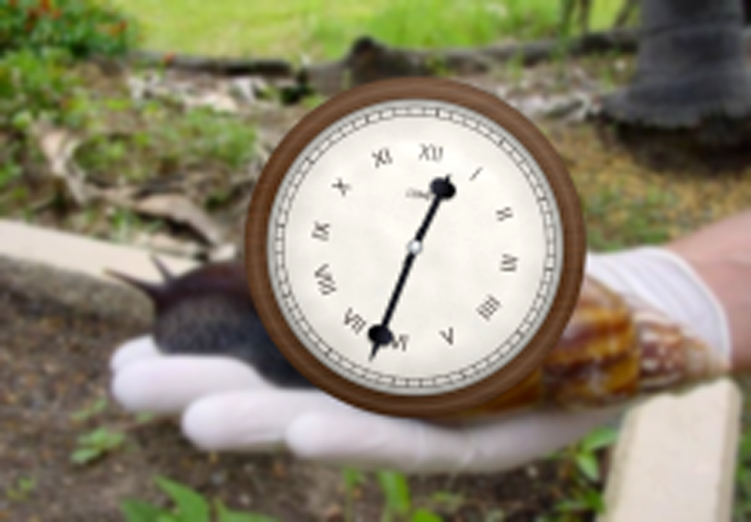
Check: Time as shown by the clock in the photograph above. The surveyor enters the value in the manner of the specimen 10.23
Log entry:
12.32
